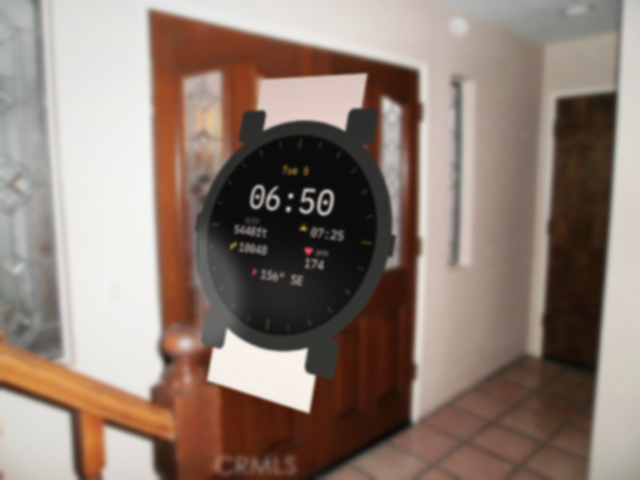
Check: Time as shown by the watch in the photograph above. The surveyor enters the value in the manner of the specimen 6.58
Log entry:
6.50
